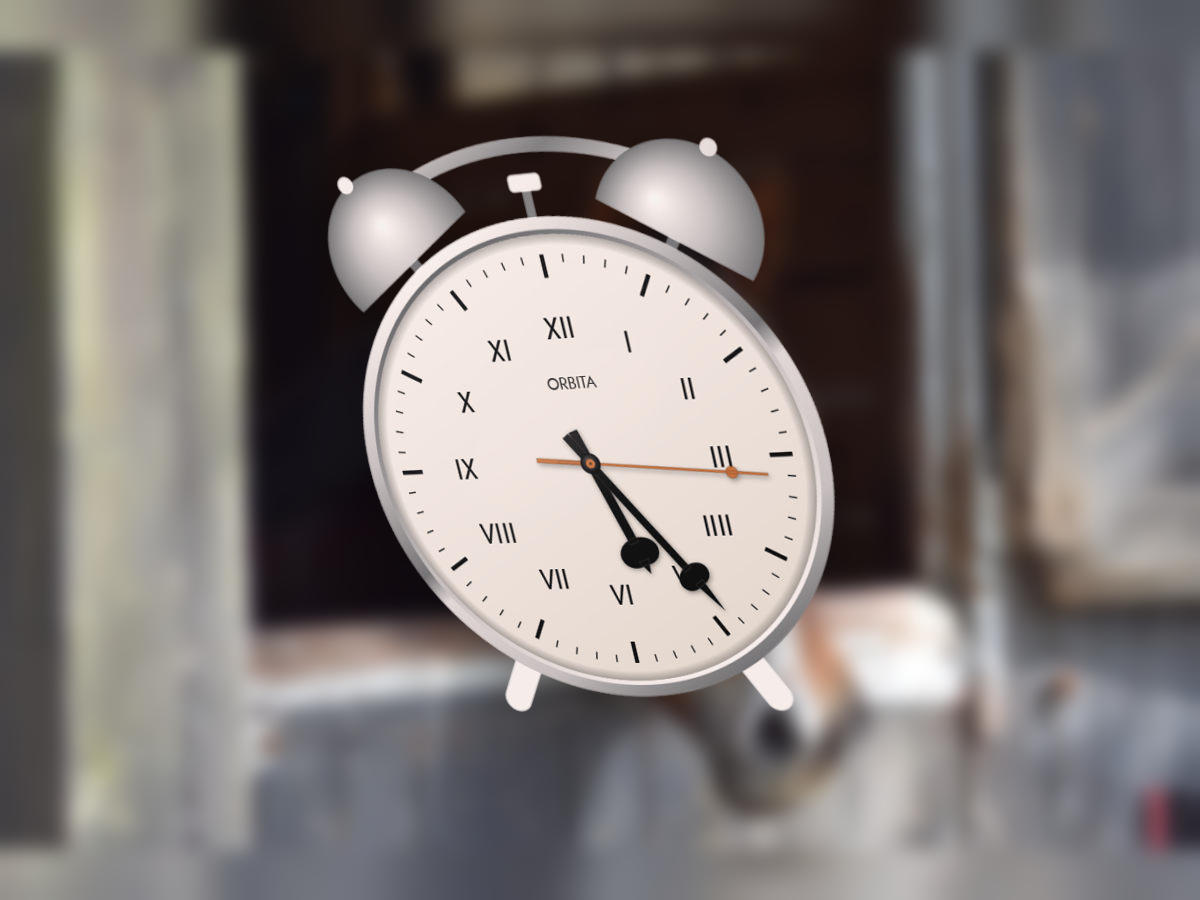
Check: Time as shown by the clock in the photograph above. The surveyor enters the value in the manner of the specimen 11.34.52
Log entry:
5.24.16
